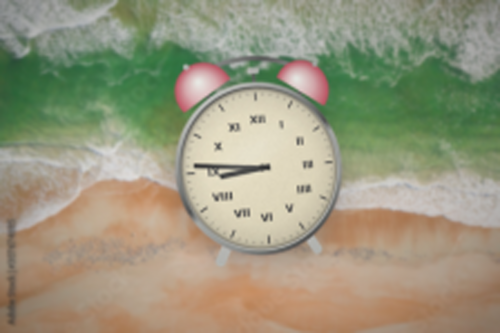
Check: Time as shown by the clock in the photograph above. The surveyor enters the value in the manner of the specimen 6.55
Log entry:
8.46
